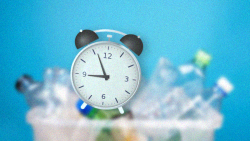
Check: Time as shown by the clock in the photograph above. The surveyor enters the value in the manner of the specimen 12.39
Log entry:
8.56
